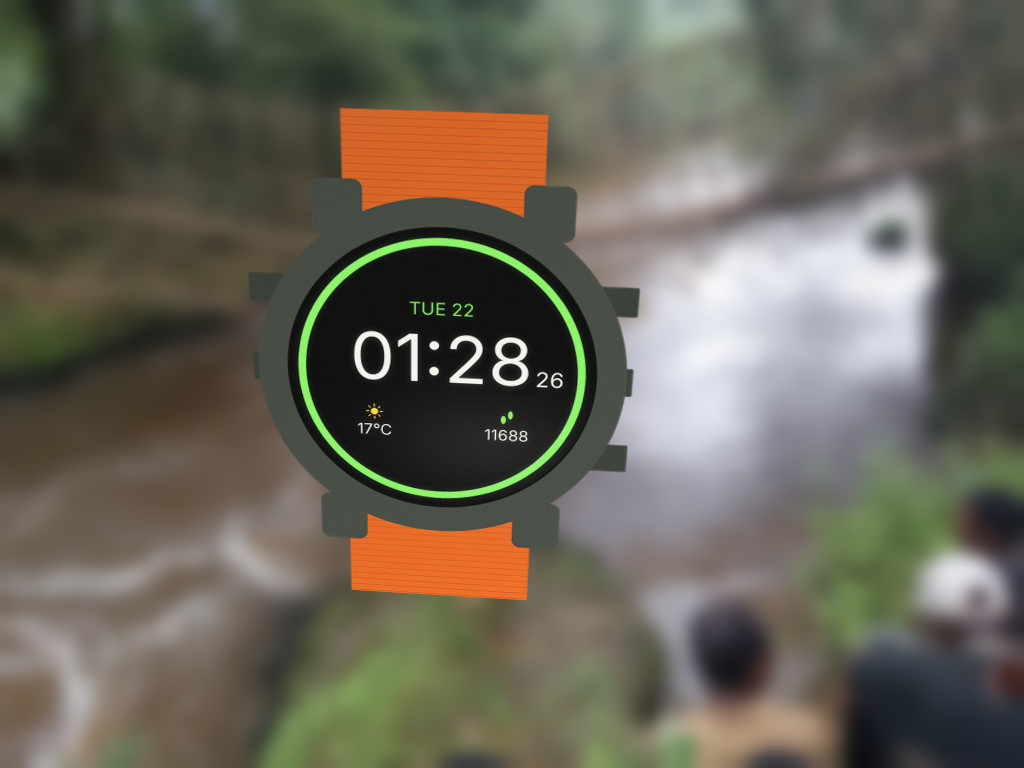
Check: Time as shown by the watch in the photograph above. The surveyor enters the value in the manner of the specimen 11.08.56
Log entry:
1.28.26
